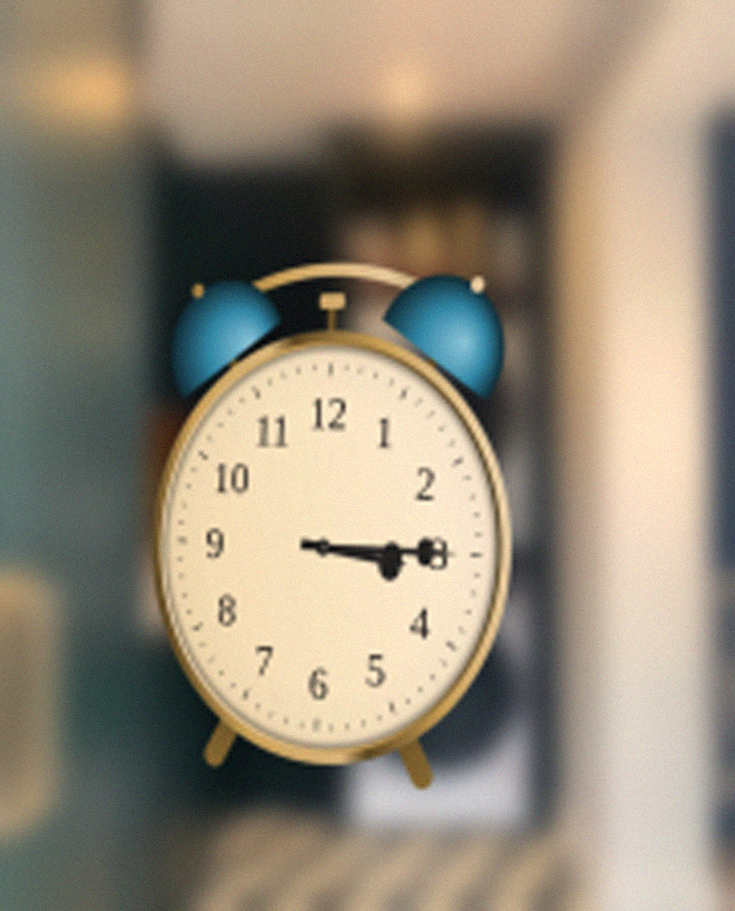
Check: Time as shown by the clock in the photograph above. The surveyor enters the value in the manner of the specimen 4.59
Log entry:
3.15
